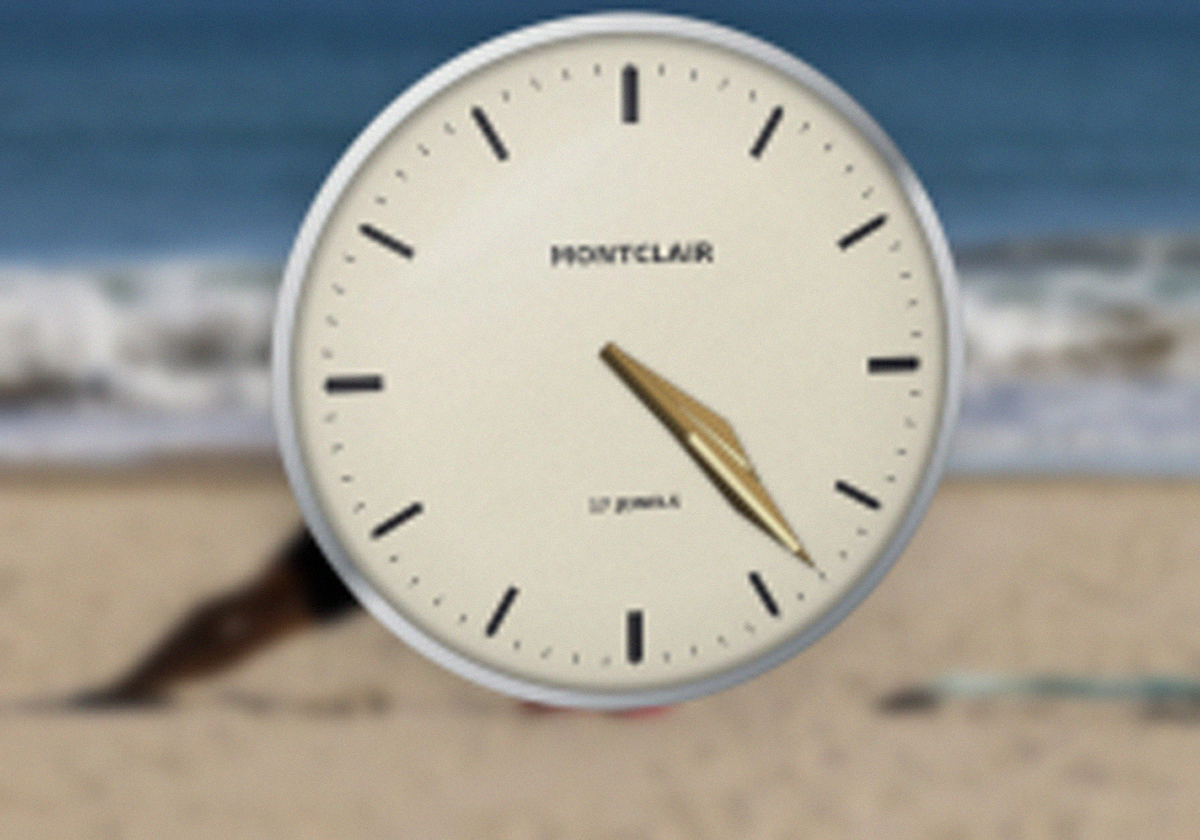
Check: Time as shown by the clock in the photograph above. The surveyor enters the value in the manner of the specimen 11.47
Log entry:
4.23
